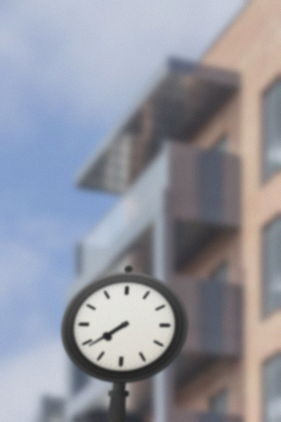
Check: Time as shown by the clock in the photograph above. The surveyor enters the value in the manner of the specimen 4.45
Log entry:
7.39
